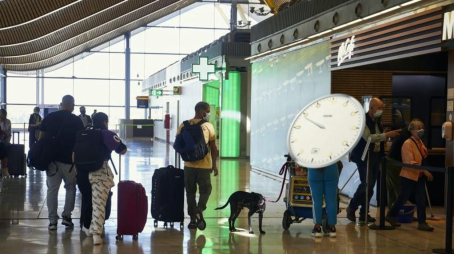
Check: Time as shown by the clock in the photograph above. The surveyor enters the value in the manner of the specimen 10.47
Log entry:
9.49
